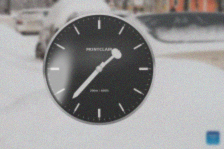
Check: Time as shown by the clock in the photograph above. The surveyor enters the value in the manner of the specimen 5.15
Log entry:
1.37
